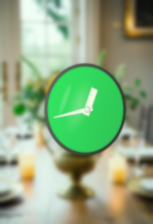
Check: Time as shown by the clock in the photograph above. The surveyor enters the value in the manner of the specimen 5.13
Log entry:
12.43
